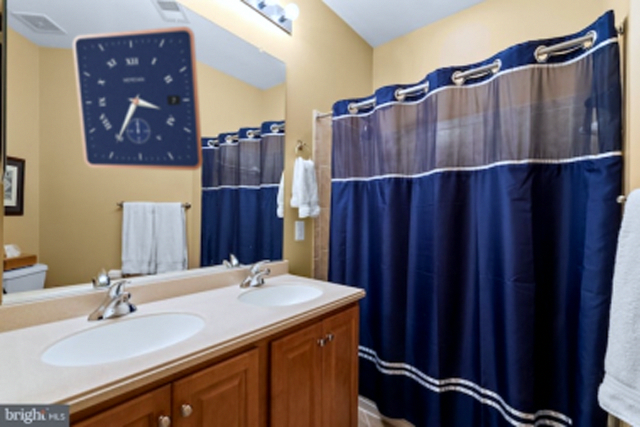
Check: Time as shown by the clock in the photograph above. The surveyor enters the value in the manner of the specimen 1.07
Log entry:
3.35
